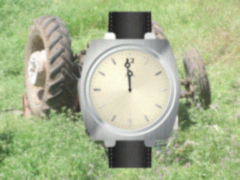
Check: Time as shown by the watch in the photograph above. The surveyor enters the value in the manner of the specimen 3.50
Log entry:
11.59
